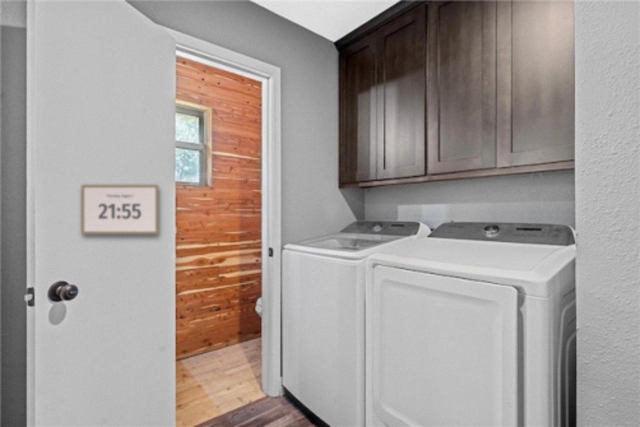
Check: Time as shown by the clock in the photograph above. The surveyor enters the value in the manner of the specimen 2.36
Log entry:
21.55
